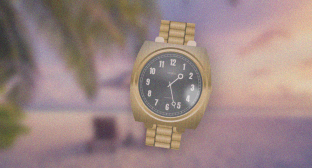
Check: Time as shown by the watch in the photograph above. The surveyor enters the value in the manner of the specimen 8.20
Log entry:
1.27
